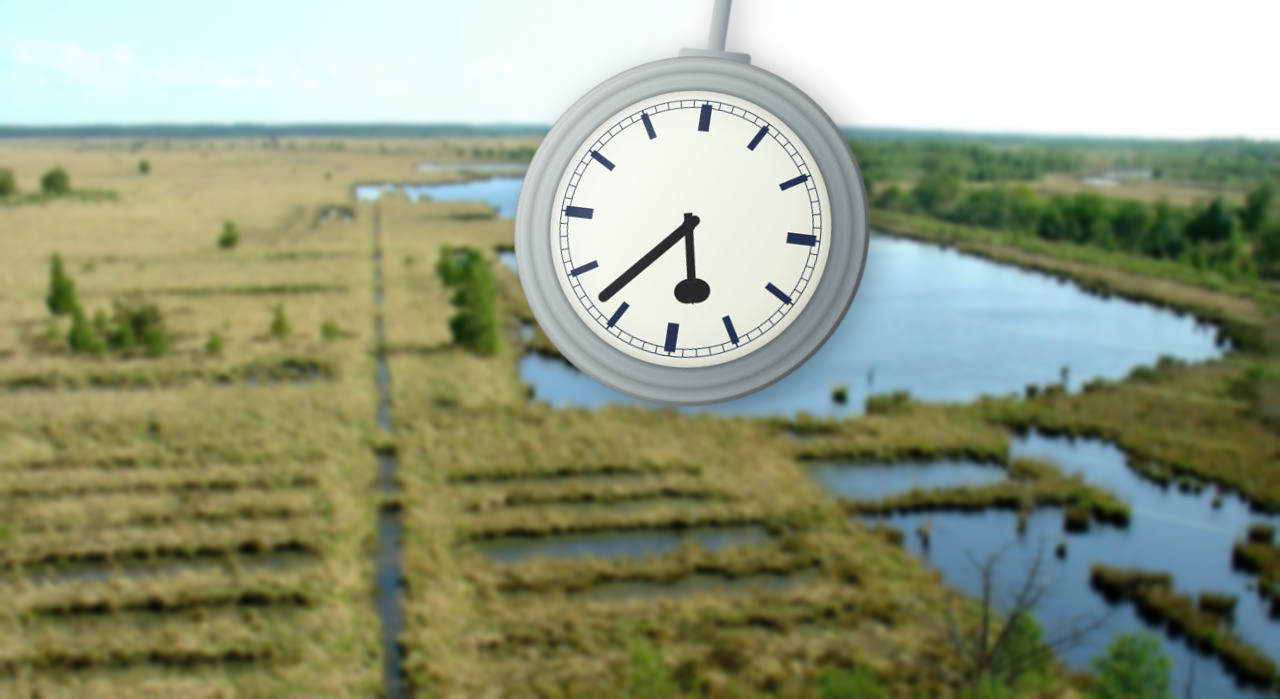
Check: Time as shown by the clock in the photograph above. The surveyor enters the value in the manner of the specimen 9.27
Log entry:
5.37
